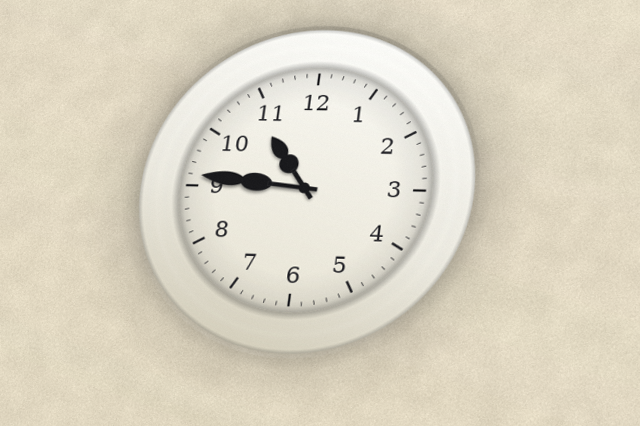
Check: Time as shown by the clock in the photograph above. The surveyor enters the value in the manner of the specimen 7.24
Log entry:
10.46
